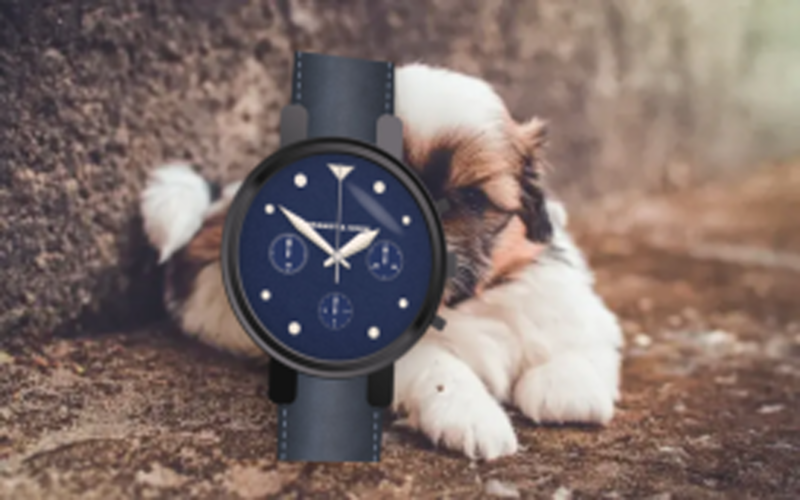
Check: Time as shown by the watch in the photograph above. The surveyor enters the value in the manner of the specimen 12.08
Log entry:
1.51
